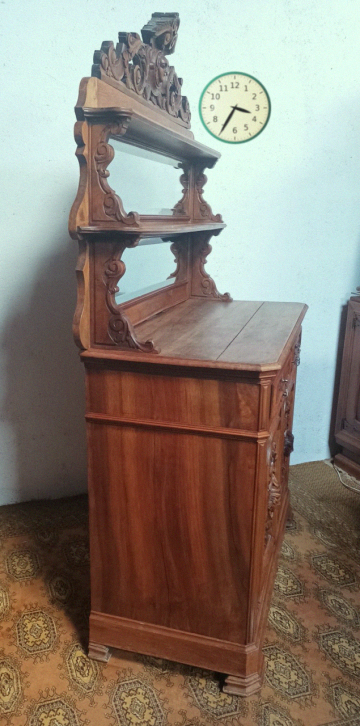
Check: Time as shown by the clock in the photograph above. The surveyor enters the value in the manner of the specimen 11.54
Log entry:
3.35
